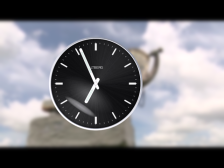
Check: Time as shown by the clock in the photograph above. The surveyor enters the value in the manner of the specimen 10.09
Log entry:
6.56
